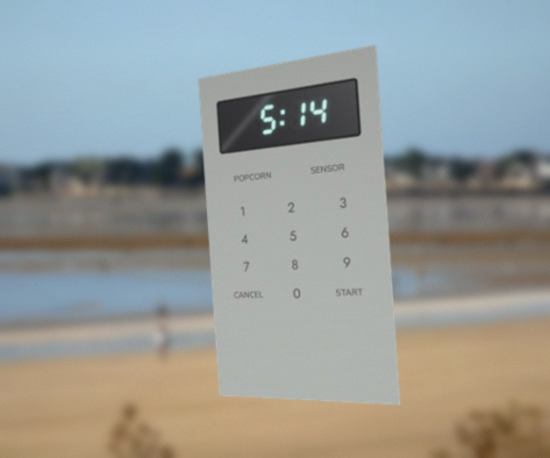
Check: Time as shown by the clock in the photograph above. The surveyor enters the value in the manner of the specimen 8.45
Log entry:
5.14
